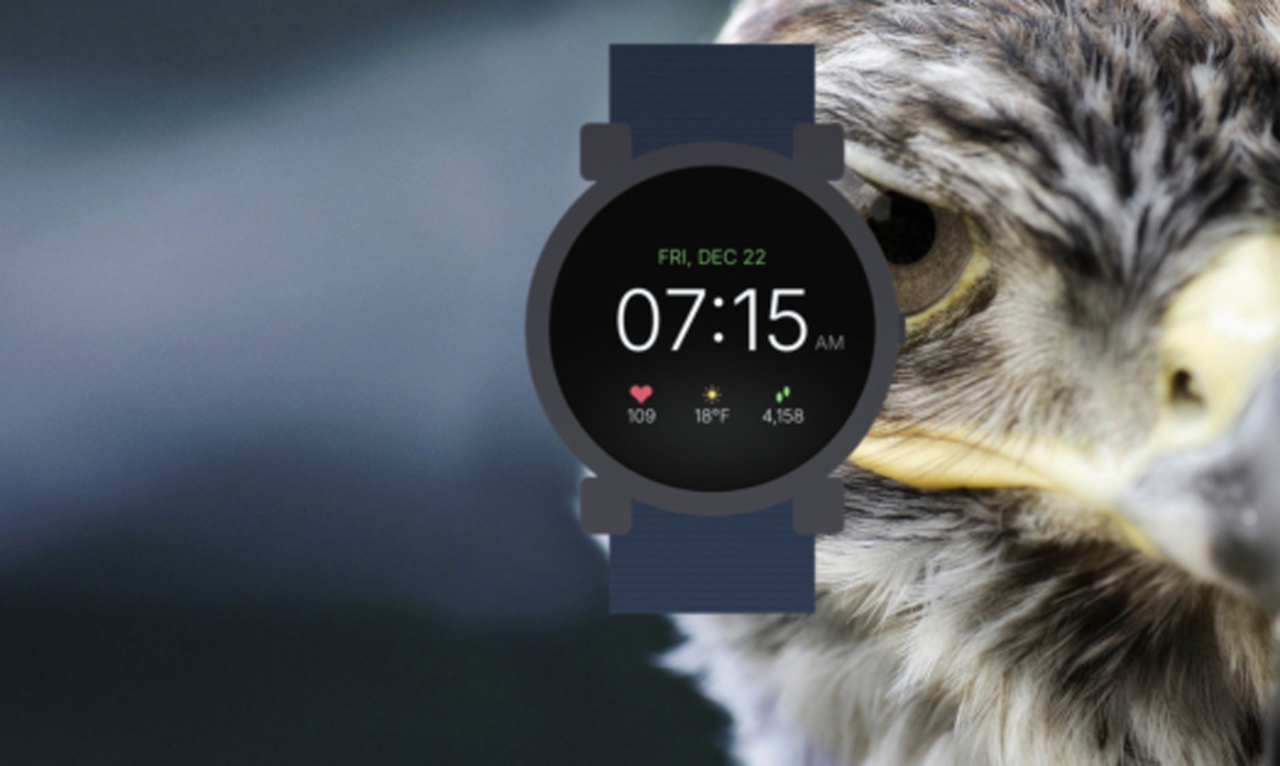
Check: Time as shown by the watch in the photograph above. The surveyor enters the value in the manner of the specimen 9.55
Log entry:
7.15
